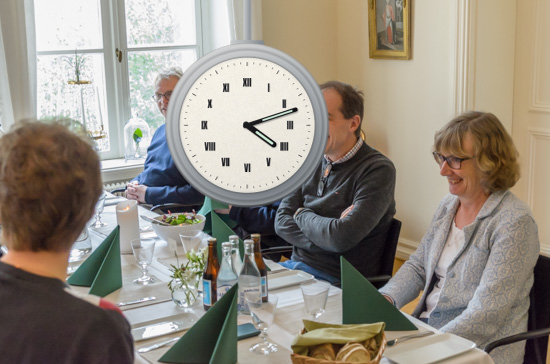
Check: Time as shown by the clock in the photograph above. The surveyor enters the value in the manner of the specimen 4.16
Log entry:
4.12
